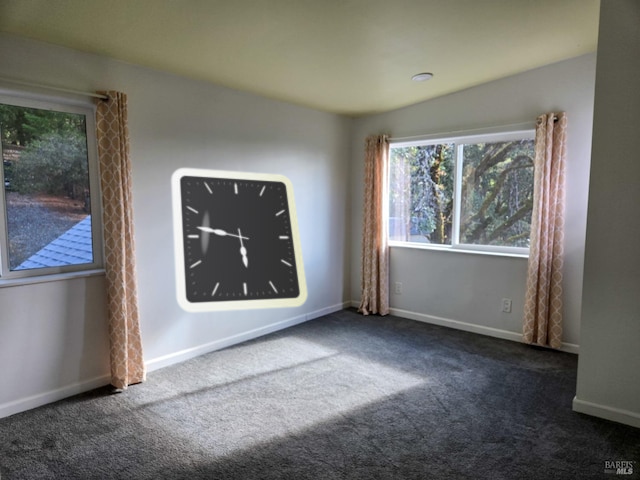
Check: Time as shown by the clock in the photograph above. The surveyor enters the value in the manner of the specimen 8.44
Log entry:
5.47
